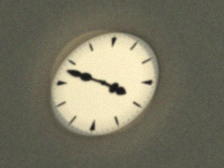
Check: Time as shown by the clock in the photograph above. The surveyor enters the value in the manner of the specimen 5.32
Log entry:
3.48
